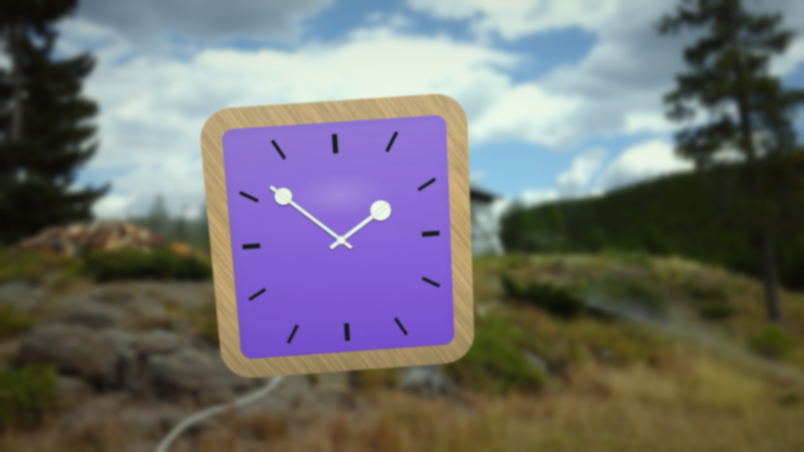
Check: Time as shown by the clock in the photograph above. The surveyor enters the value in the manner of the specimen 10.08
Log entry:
1.52
